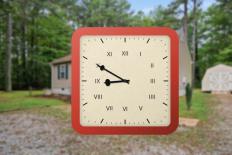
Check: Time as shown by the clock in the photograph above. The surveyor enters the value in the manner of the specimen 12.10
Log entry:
8.50
